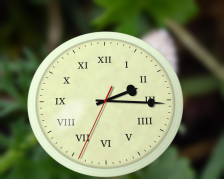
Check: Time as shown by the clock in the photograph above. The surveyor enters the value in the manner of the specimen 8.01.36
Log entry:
2.15.34
